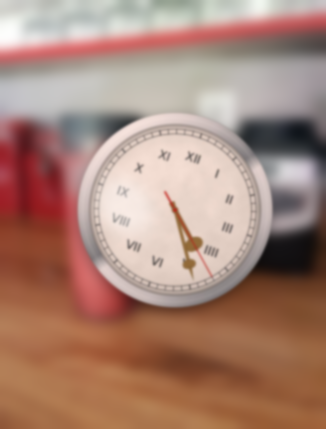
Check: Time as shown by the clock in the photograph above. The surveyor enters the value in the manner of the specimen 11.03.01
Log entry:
4.24.22
